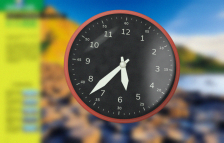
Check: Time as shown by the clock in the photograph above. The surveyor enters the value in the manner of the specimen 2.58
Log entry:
5.37
